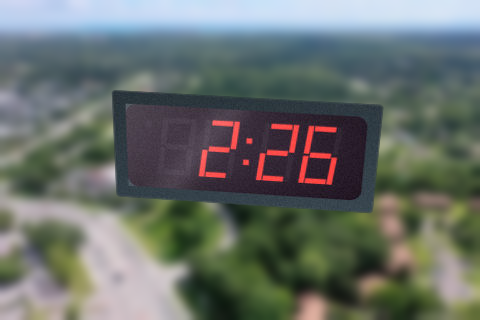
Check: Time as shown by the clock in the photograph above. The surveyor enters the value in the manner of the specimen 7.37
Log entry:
2.26
